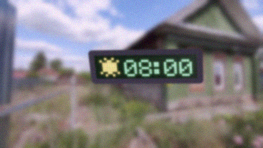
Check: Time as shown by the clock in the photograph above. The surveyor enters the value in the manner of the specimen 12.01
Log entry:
8.00
